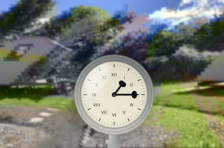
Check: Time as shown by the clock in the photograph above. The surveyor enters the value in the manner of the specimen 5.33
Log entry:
1.15
